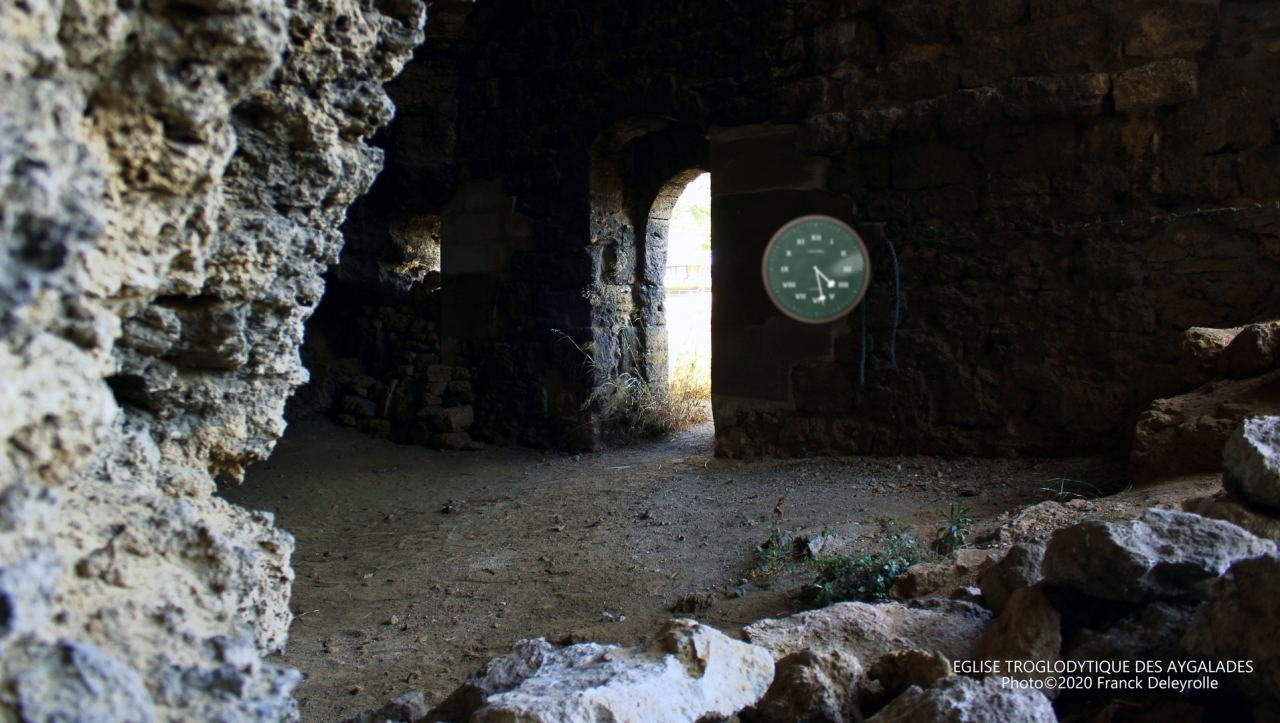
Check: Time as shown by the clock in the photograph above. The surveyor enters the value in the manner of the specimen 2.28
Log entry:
4.28
